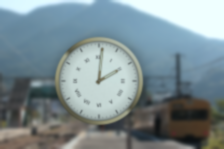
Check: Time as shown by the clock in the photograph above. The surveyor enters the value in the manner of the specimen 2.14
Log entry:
2.01
